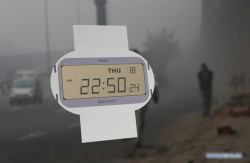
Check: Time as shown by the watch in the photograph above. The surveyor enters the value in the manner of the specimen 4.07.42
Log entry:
22.50.24
